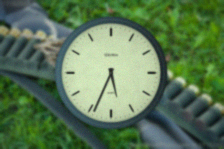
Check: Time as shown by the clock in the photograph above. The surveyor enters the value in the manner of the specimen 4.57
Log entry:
5.34
